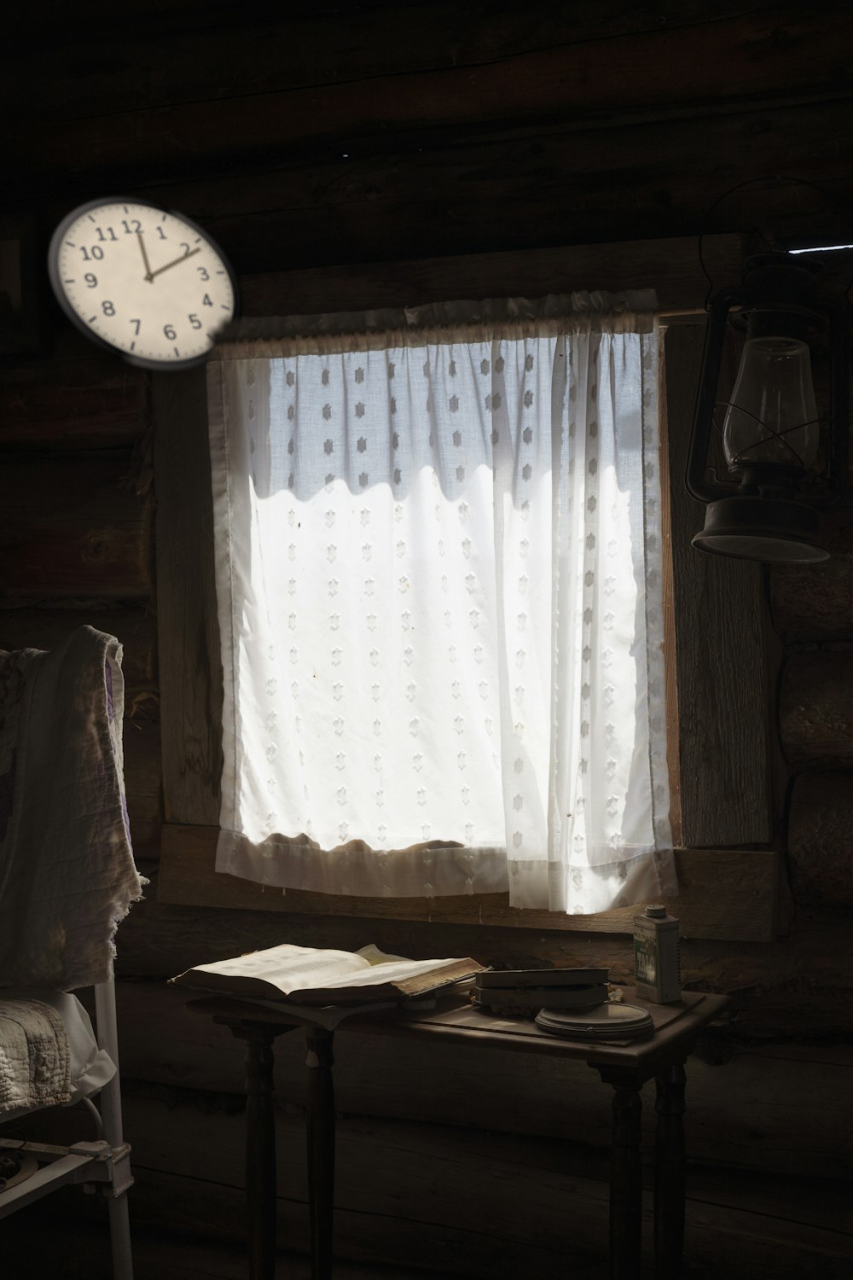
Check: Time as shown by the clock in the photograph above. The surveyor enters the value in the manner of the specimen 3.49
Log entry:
12.11
